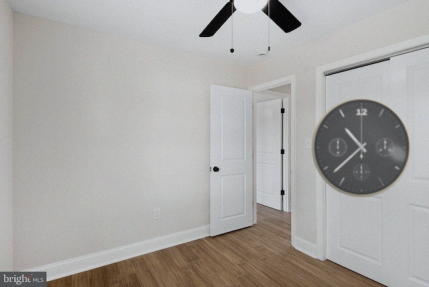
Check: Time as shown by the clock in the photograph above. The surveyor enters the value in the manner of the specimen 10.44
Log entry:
10.38
